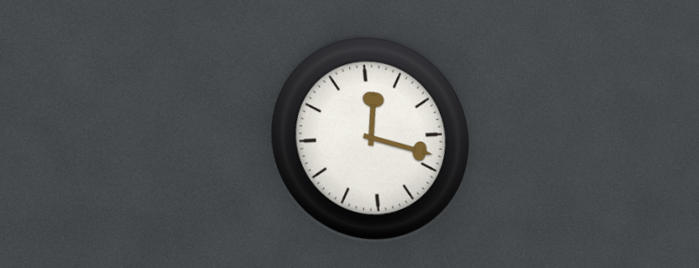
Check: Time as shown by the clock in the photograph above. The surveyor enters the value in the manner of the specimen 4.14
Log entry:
12.18
